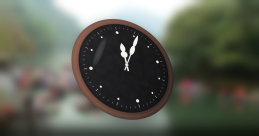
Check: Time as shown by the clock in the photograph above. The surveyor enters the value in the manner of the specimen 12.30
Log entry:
12.06
